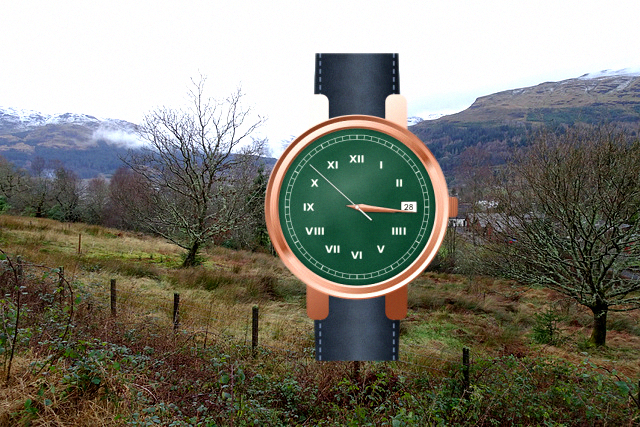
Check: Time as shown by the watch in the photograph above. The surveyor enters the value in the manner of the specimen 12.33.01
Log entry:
3.15.52
